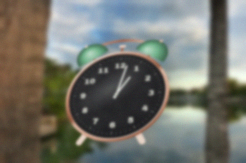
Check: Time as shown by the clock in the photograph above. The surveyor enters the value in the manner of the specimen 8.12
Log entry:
1.02
